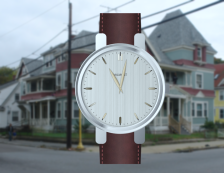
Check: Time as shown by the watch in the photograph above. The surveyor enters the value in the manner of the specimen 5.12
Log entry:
11.02
